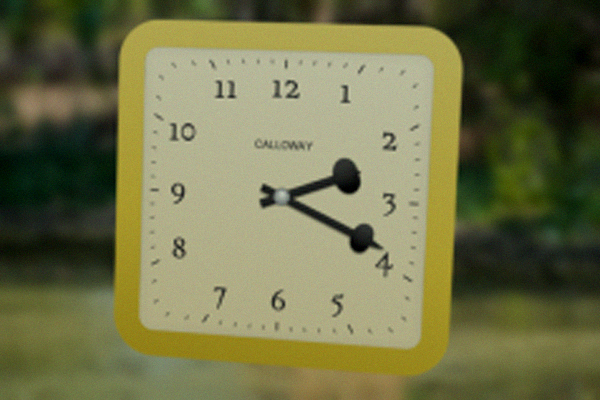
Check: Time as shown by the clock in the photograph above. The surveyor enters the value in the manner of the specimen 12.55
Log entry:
2.19
